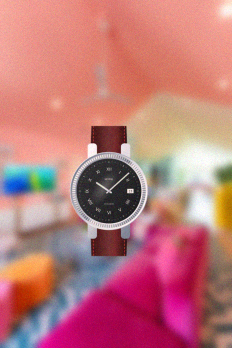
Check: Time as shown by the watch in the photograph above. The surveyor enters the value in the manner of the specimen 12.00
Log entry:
10.08
